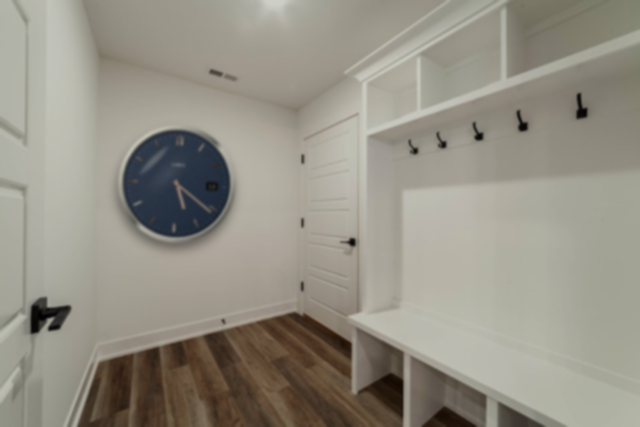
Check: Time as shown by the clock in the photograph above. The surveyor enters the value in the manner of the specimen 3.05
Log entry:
5.21
